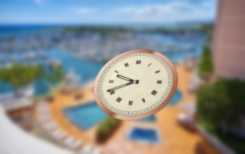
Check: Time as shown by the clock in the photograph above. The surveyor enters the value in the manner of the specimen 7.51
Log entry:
9.41
